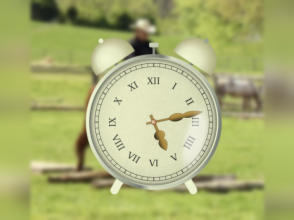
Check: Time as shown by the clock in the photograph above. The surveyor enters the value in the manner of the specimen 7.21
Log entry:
5.13
